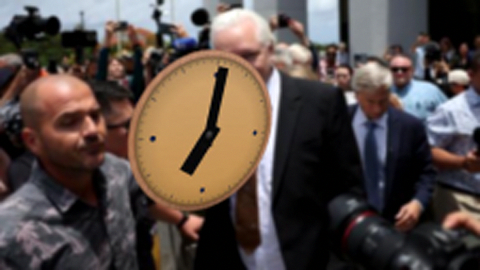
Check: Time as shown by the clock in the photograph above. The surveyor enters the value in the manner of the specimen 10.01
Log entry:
7.01
